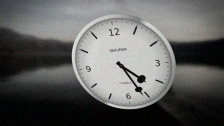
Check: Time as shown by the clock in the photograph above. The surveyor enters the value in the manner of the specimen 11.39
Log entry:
4.26
